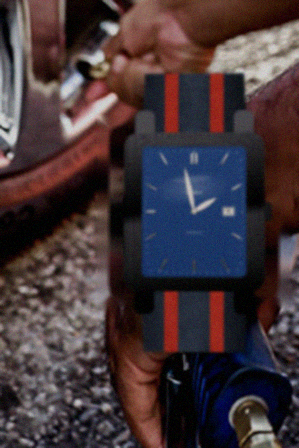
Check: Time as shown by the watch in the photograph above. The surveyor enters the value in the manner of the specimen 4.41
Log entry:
1.58
